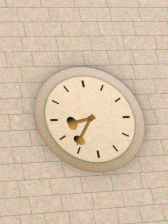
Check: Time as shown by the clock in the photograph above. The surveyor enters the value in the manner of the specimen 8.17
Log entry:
8.36
